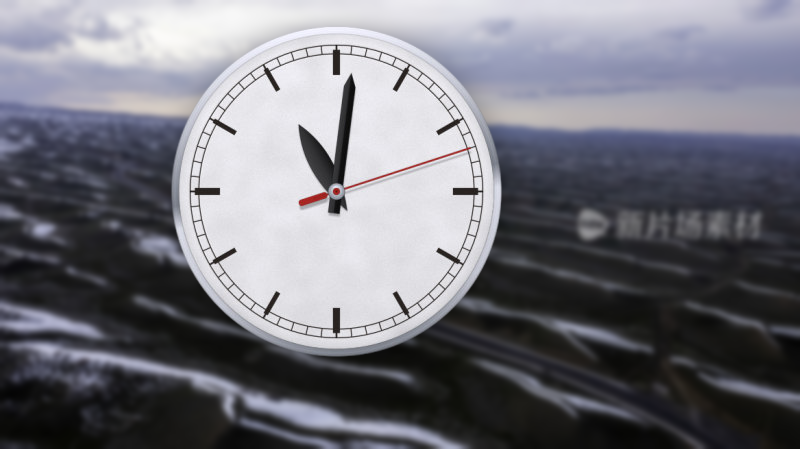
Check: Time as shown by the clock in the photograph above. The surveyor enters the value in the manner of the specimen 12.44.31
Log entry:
11.01.12
